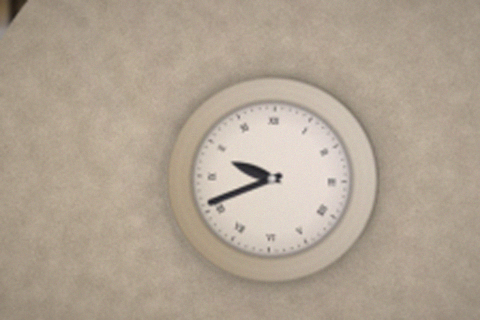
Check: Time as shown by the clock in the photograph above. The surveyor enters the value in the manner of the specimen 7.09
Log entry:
9.41
